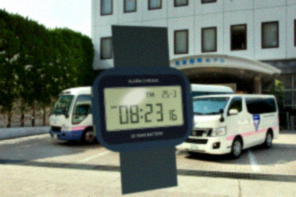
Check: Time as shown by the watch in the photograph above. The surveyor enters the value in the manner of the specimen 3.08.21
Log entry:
8.23.16
